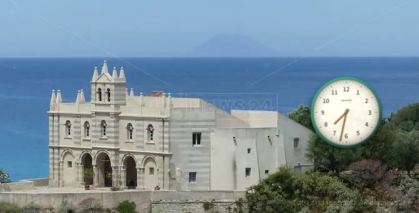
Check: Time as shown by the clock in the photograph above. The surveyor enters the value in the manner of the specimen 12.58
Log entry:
7.32
